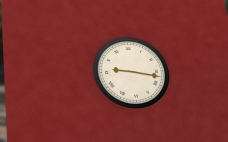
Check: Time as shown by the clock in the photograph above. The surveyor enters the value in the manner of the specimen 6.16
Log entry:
9.17
